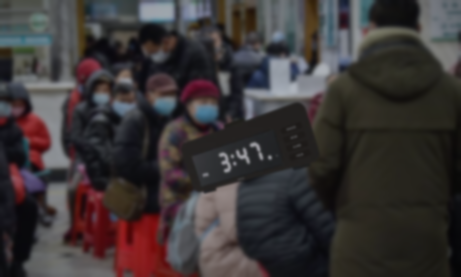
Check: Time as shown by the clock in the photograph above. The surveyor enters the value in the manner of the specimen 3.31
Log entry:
3.47
